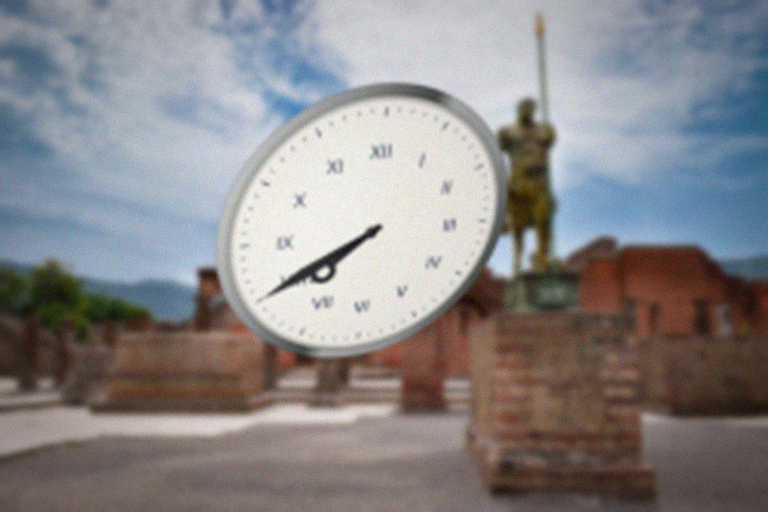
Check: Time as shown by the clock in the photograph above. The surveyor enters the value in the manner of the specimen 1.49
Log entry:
7.40
